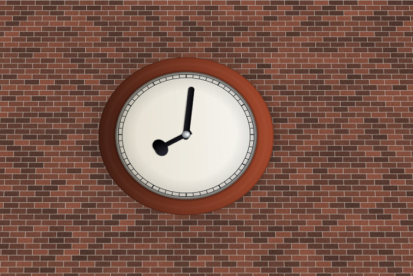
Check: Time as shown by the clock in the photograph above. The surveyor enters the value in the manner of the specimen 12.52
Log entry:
8.01
